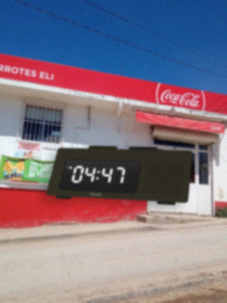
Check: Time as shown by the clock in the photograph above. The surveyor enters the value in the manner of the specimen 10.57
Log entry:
4.47
